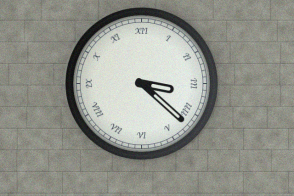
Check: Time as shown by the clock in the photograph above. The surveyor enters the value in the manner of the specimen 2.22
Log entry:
3.22
